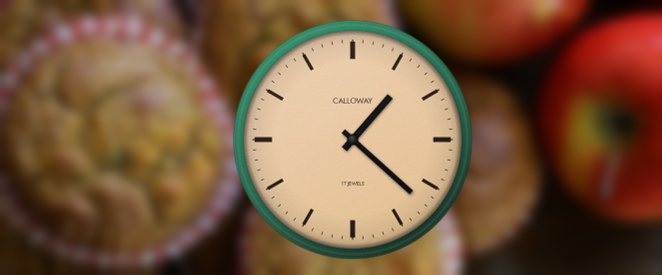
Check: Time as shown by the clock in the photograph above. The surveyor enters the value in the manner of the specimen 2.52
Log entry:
1.22
